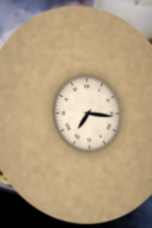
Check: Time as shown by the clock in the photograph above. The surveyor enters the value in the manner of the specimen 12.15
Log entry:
7.16
